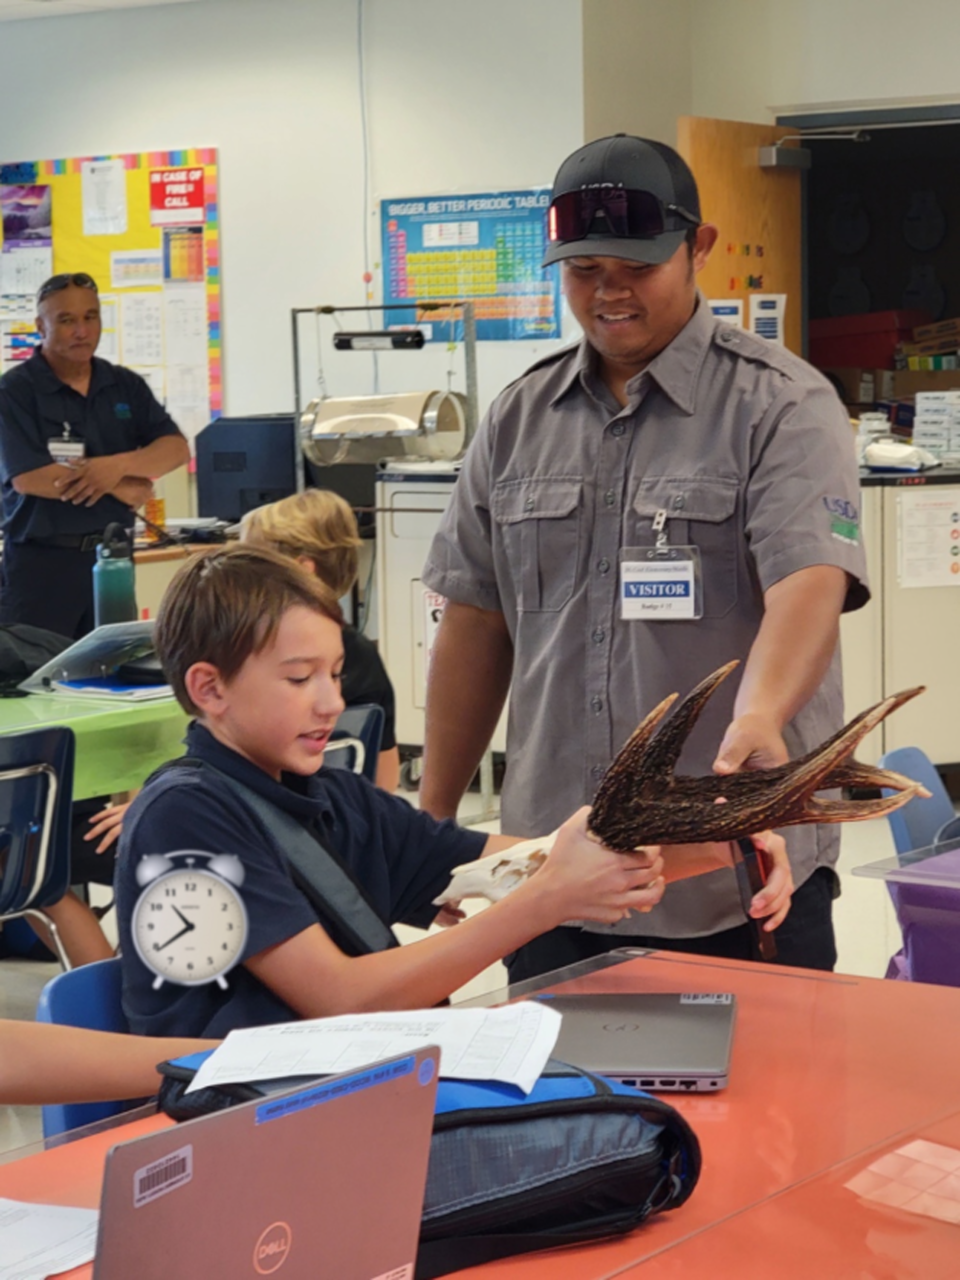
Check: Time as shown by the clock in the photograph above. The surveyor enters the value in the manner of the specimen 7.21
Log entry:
10.39
